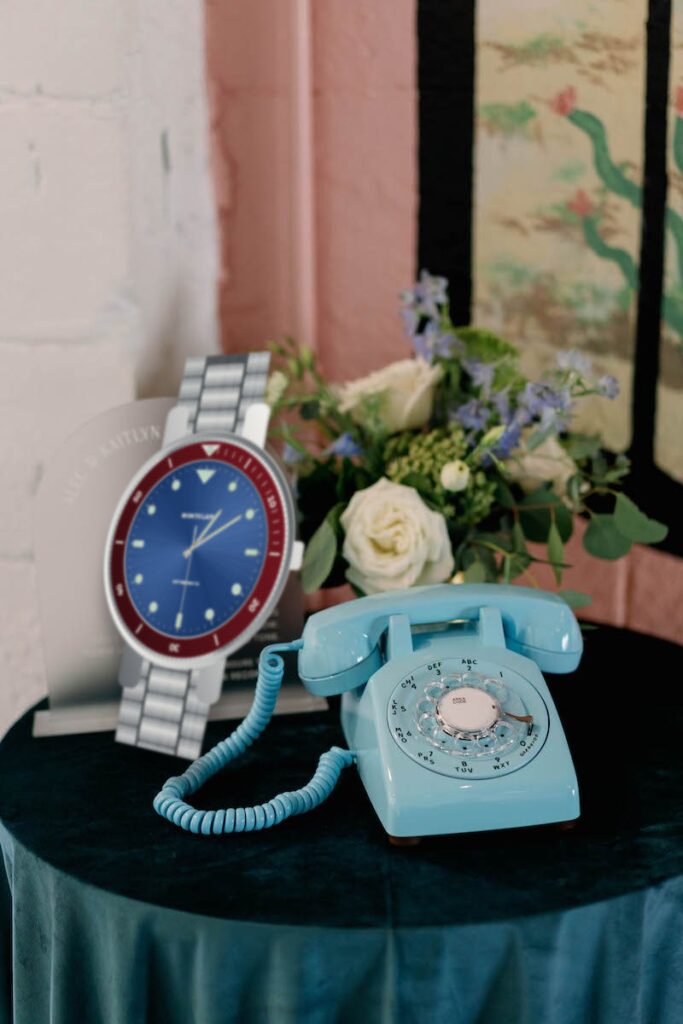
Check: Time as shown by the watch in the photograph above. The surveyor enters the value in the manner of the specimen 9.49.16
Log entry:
1.09.30
